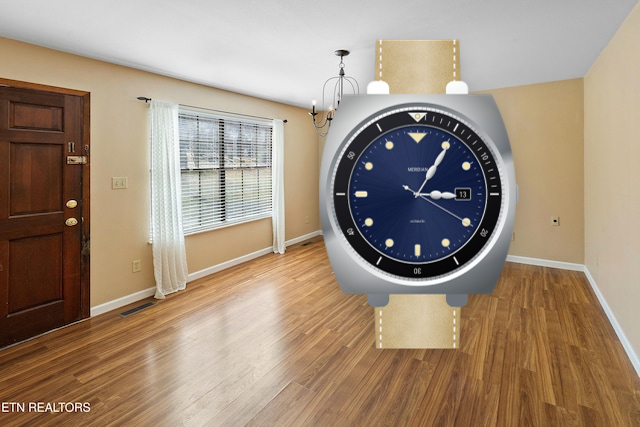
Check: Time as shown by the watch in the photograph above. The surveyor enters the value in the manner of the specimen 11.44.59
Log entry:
3.05.20
